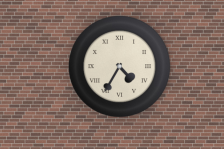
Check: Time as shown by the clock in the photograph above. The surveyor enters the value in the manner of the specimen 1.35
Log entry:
4.35
